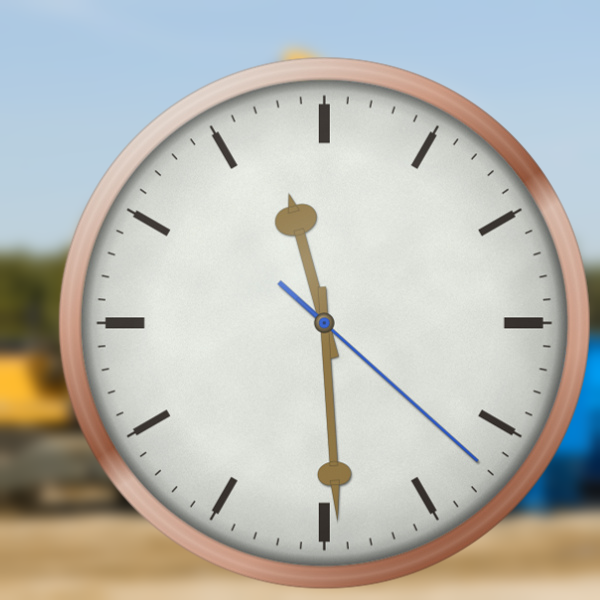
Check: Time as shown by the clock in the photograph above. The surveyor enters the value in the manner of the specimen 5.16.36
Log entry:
11.29.22
